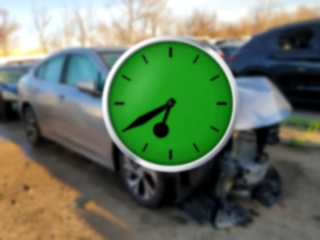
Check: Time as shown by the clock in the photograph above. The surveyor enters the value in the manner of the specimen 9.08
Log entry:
6.40
